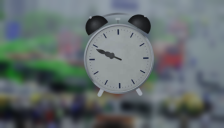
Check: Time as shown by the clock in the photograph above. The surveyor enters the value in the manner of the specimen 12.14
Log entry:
9.49
